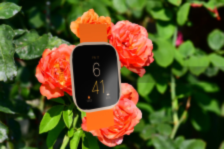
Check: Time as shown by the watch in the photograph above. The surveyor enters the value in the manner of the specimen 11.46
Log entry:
6.41
